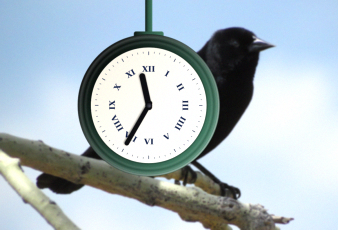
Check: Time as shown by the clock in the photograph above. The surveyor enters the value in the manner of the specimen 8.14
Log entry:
11.35
